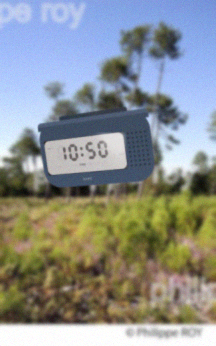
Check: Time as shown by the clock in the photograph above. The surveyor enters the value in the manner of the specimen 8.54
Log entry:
10.50
